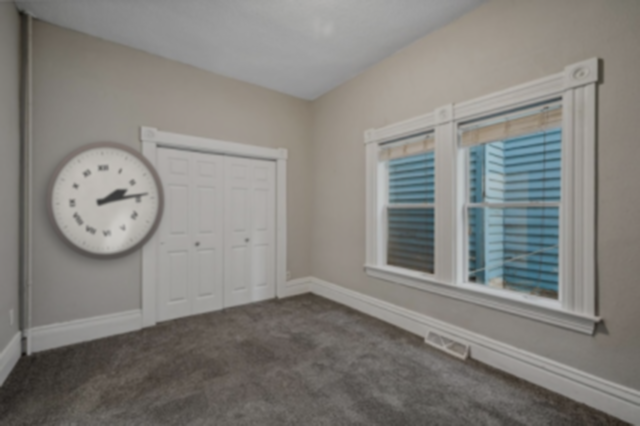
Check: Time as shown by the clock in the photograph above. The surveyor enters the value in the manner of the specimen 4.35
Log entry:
2.14
